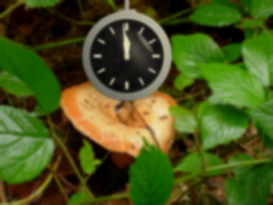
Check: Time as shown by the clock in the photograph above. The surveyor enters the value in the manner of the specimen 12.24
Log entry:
11.59
